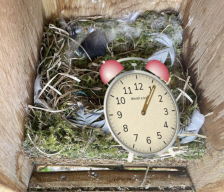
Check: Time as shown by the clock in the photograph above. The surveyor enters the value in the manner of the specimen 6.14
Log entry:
1.06
